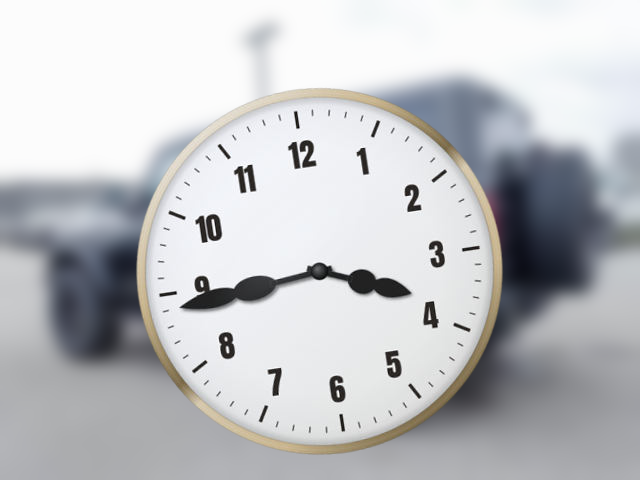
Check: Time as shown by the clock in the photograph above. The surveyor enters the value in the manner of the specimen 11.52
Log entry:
3.44
